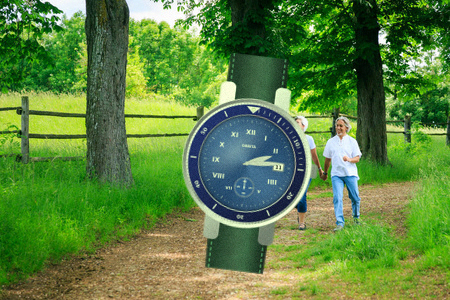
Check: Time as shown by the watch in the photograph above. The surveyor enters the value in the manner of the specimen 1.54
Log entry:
2.14
